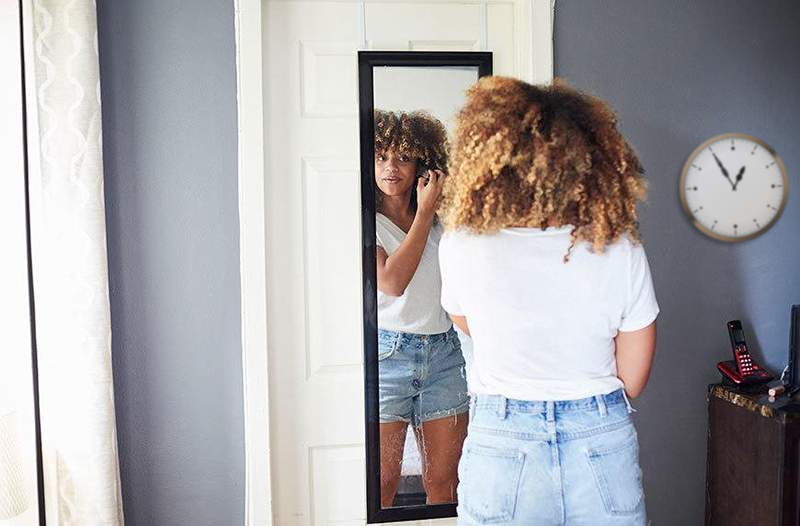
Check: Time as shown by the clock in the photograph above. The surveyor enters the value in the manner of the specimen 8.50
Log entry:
12.55
